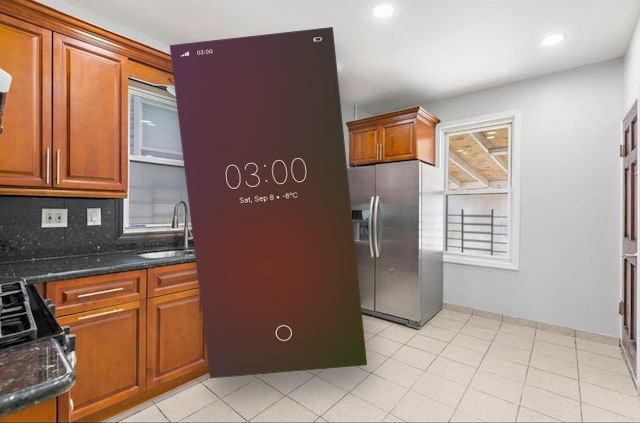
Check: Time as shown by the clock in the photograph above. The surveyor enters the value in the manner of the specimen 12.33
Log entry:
3.00
